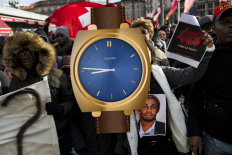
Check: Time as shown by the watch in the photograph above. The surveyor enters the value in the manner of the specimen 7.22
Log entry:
8.46
